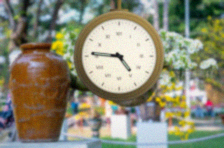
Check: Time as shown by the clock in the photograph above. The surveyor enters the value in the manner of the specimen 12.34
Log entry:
4.46
